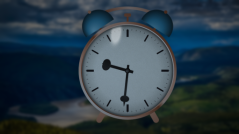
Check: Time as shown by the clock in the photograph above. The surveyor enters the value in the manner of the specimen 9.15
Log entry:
9.31
